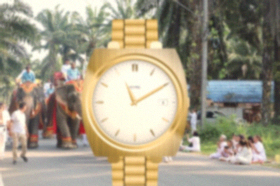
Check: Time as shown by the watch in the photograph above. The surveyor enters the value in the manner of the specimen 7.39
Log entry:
11.10
